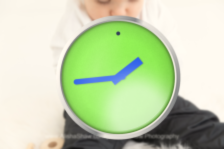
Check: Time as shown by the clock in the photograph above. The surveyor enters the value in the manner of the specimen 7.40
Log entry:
1.44
